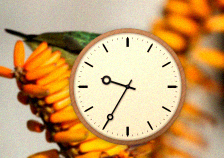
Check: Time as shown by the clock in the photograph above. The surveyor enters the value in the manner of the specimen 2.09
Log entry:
9.35
